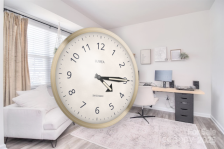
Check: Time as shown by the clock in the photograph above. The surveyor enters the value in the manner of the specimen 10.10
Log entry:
4.15
